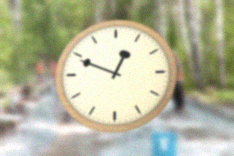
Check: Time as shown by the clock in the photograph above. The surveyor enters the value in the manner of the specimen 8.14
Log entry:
12.49
